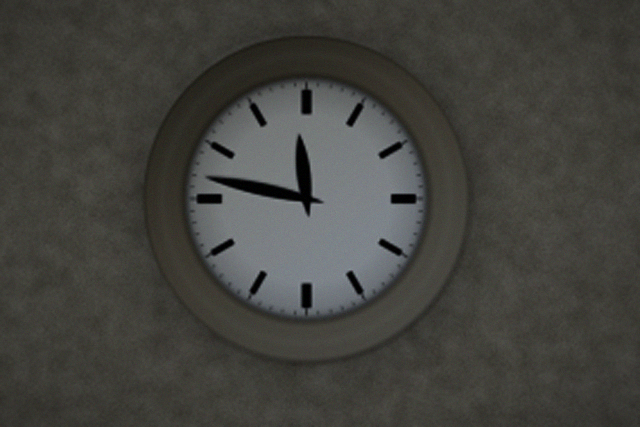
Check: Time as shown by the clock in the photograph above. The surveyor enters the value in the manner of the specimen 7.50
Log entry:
11.47
